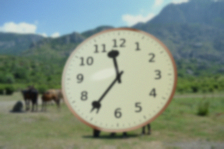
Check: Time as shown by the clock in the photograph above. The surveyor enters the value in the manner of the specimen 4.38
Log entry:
11.36
